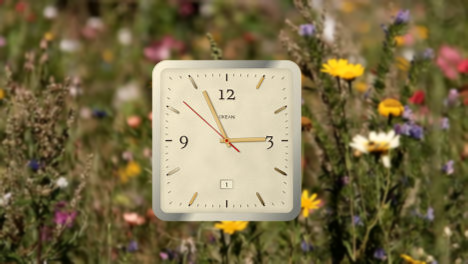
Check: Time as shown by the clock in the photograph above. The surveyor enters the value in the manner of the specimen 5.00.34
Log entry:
2.55.52
